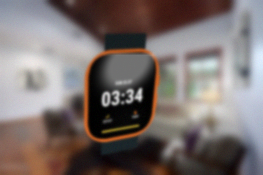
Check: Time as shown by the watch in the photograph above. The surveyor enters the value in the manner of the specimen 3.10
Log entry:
3.34
